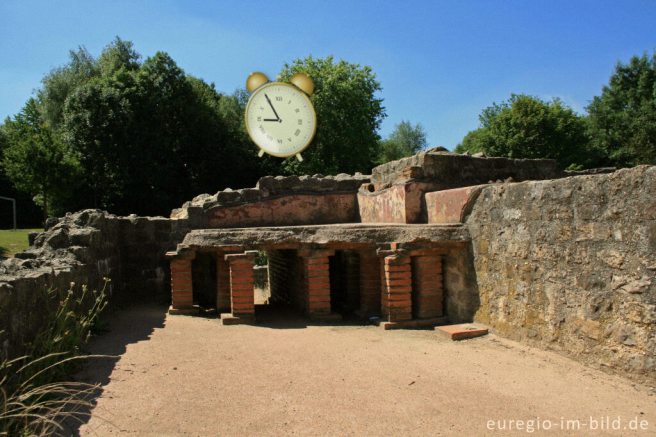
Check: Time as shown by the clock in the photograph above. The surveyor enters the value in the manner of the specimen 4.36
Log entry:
8.55
